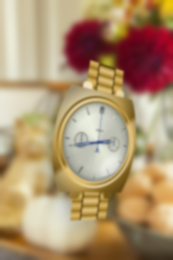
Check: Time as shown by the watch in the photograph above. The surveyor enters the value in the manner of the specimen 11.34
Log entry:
2.43
